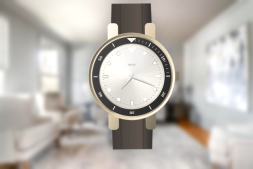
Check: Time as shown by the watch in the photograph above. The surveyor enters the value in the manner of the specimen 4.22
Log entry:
7.19
